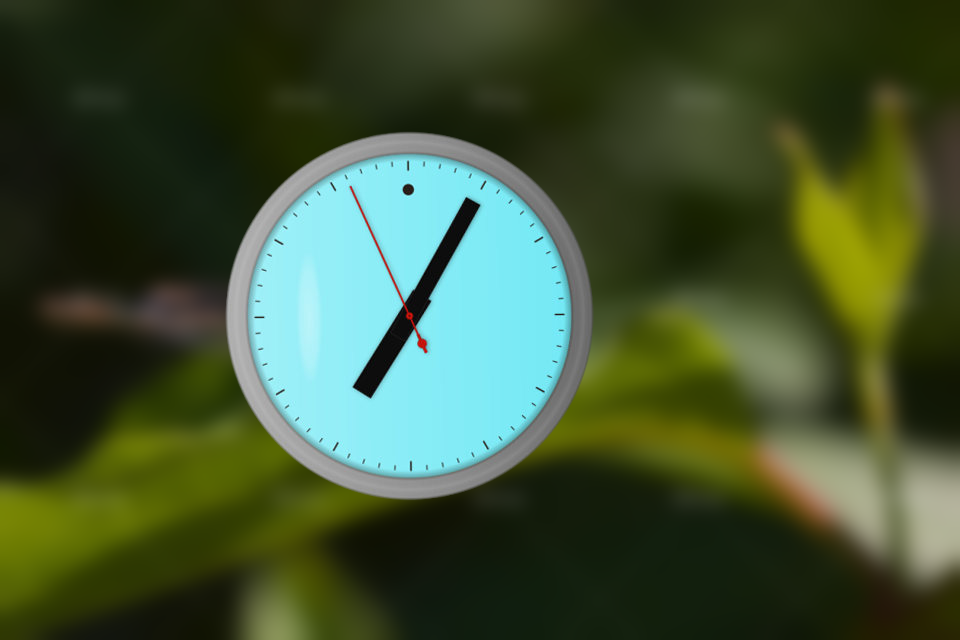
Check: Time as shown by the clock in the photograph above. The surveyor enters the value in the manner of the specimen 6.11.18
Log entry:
7.04.56
